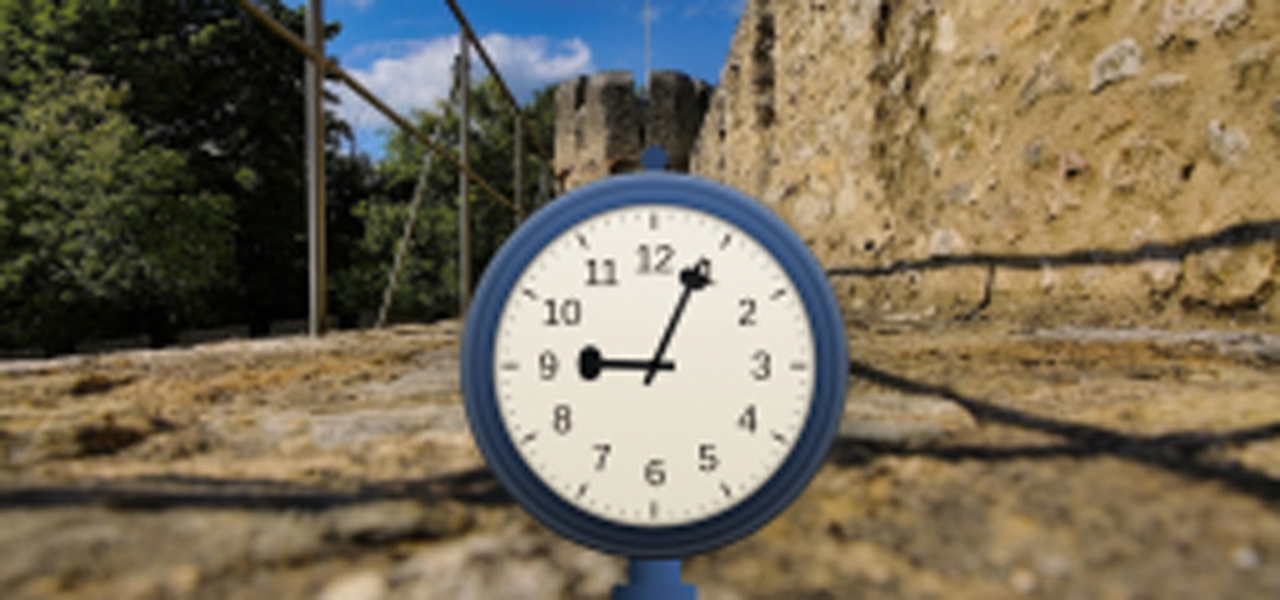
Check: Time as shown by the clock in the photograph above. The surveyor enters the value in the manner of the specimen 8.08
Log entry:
9.04
